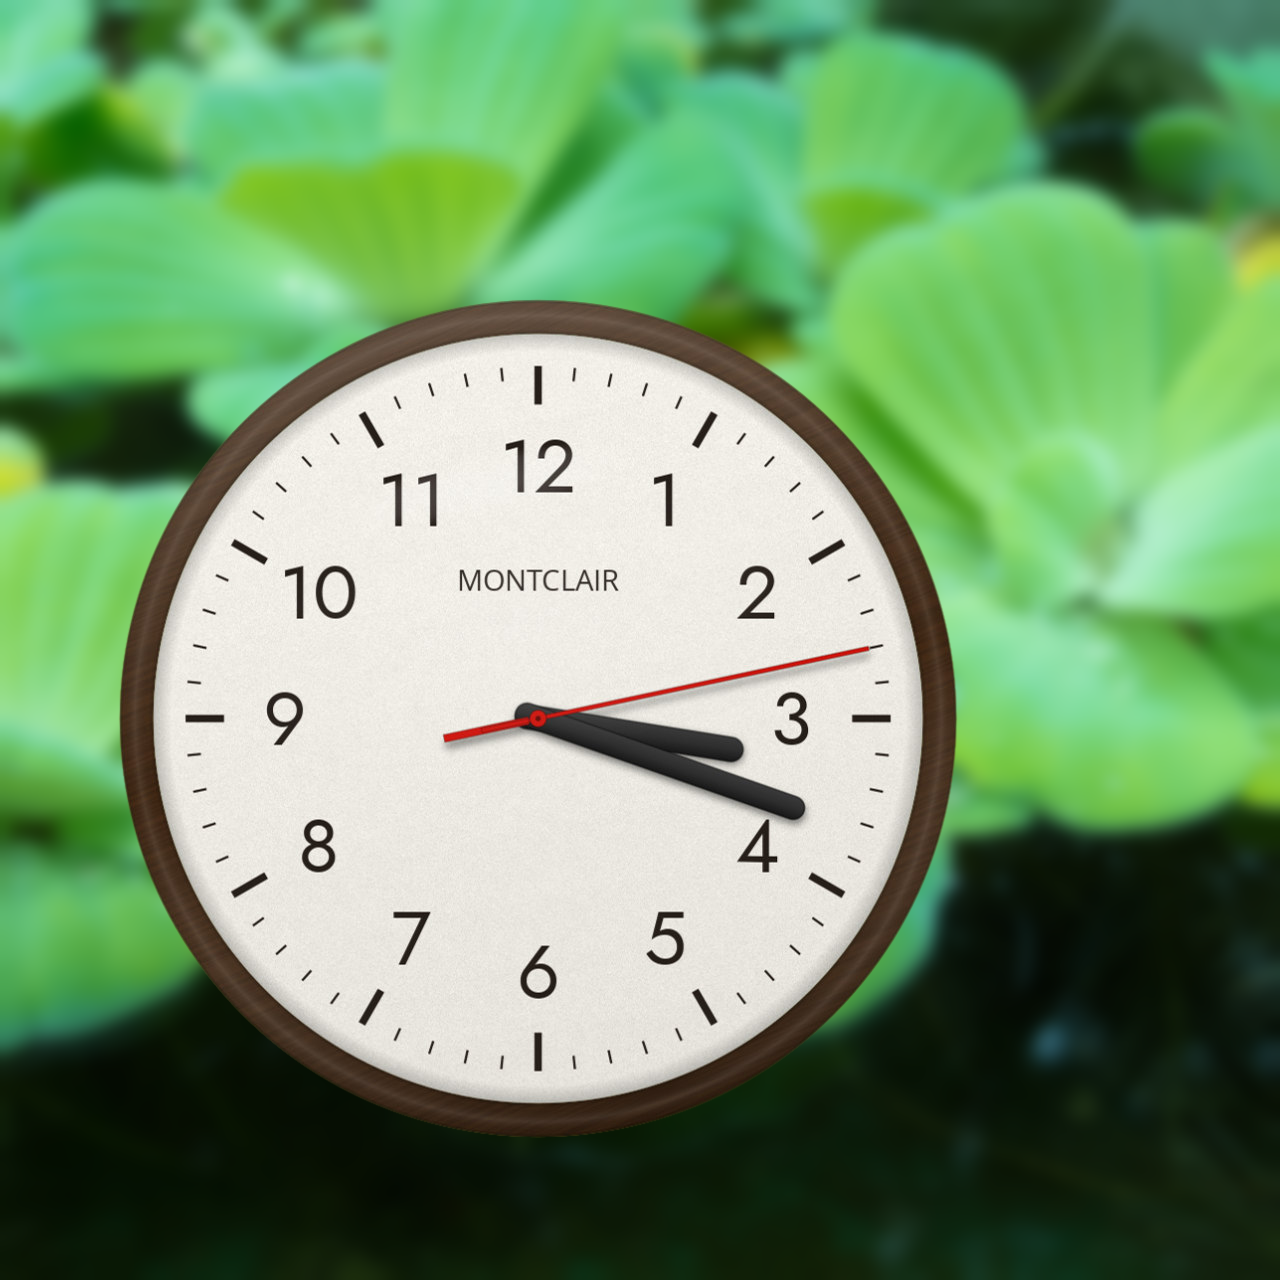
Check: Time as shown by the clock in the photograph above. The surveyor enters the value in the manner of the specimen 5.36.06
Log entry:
3.18.13
